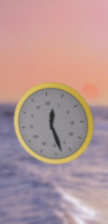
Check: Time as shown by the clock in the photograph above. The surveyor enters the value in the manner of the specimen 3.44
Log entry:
12.28
